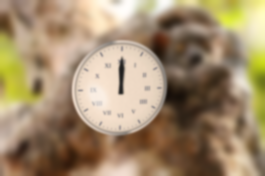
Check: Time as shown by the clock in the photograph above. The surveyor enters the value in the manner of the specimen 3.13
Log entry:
12.00
